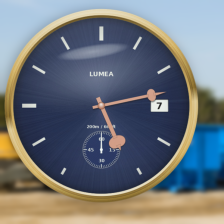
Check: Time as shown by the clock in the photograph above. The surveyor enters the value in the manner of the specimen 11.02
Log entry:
5.13
